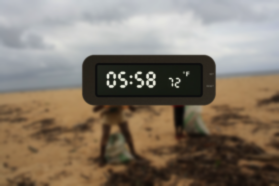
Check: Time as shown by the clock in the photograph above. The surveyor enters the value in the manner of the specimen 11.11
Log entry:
5.58
